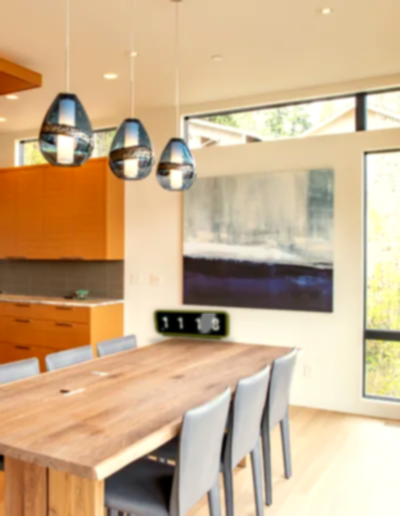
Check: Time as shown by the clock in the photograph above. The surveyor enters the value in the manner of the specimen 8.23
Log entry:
11.18
